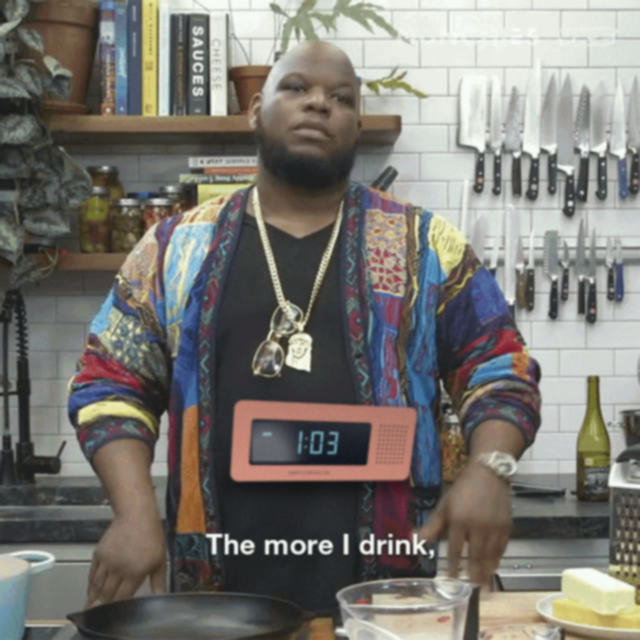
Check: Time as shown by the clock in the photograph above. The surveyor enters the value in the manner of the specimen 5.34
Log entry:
1.03
